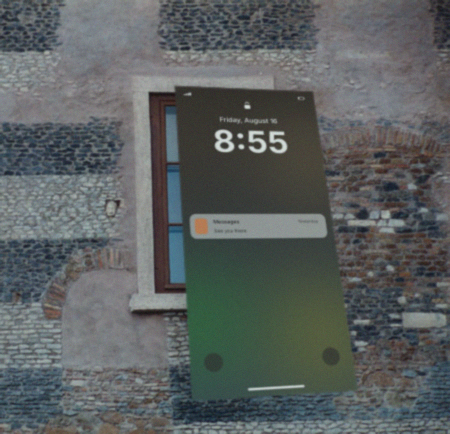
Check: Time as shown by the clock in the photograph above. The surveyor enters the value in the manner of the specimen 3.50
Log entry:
8.55
